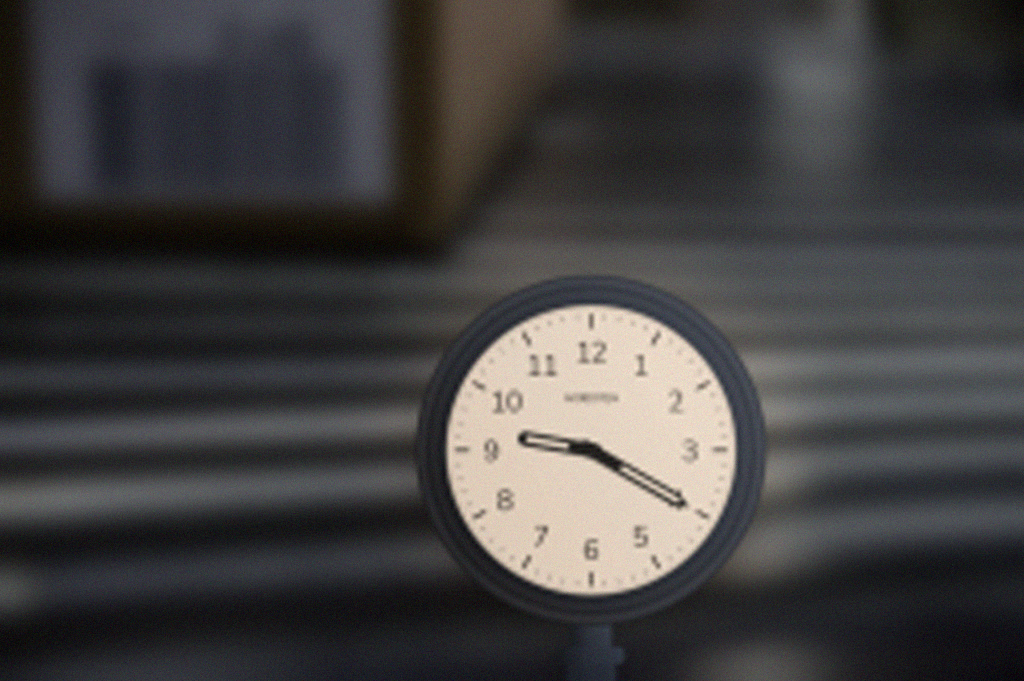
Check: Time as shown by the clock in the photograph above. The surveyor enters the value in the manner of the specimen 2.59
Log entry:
9.20
